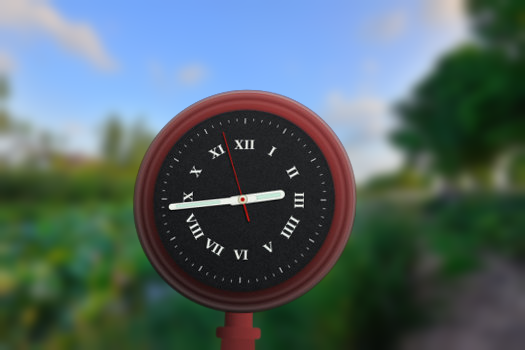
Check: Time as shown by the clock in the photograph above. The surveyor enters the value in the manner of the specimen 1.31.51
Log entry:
2.43.57
